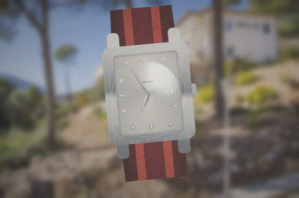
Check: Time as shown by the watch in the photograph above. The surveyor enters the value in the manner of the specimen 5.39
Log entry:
6.55
